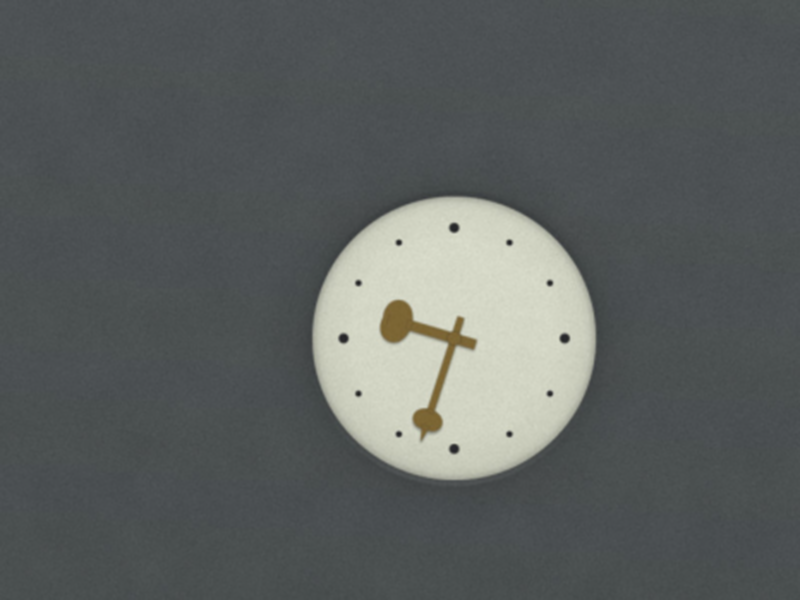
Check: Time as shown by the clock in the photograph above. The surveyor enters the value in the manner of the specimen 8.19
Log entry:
9.33
